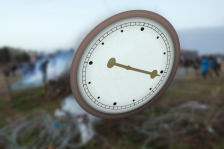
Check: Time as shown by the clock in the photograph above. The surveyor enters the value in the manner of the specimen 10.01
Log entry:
9.16
